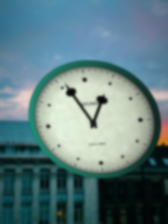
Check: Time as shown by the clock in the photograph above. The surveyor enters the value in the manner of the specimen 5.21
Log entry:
12.56
